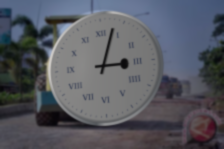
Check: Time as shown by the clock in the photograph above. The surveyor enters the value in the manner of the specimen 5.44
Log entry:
3.03
